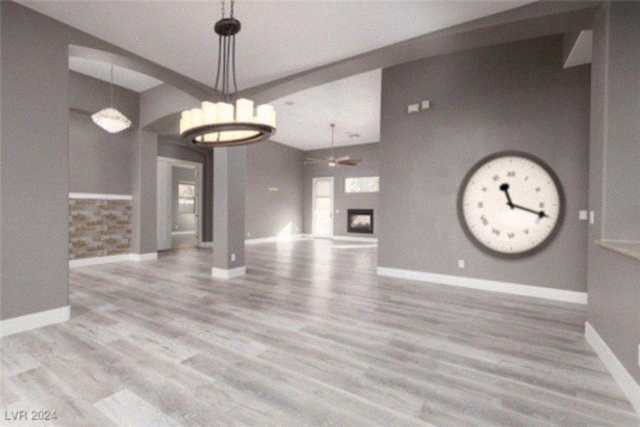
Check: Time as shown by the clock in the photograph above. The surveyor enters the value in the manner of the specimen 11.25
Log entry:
11.18
